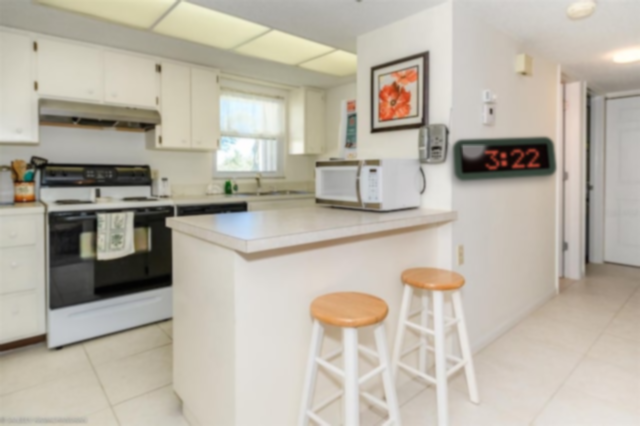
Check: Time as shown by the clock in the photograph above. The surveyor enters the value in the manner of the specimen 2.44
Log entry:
3.22
